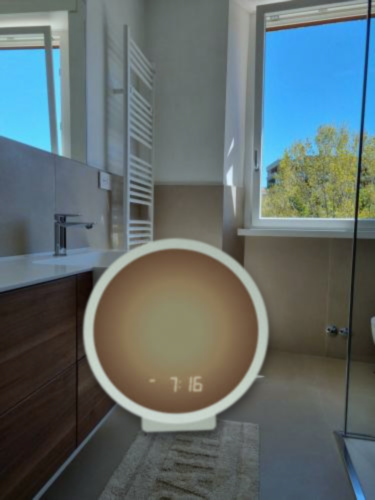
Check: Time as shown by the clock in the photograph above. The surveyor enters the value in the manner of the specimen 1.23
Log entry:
7.16
